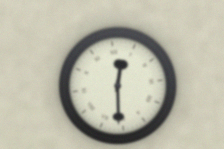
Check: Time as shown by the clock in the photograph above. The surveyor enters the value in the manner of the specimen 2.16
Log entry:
12.31
